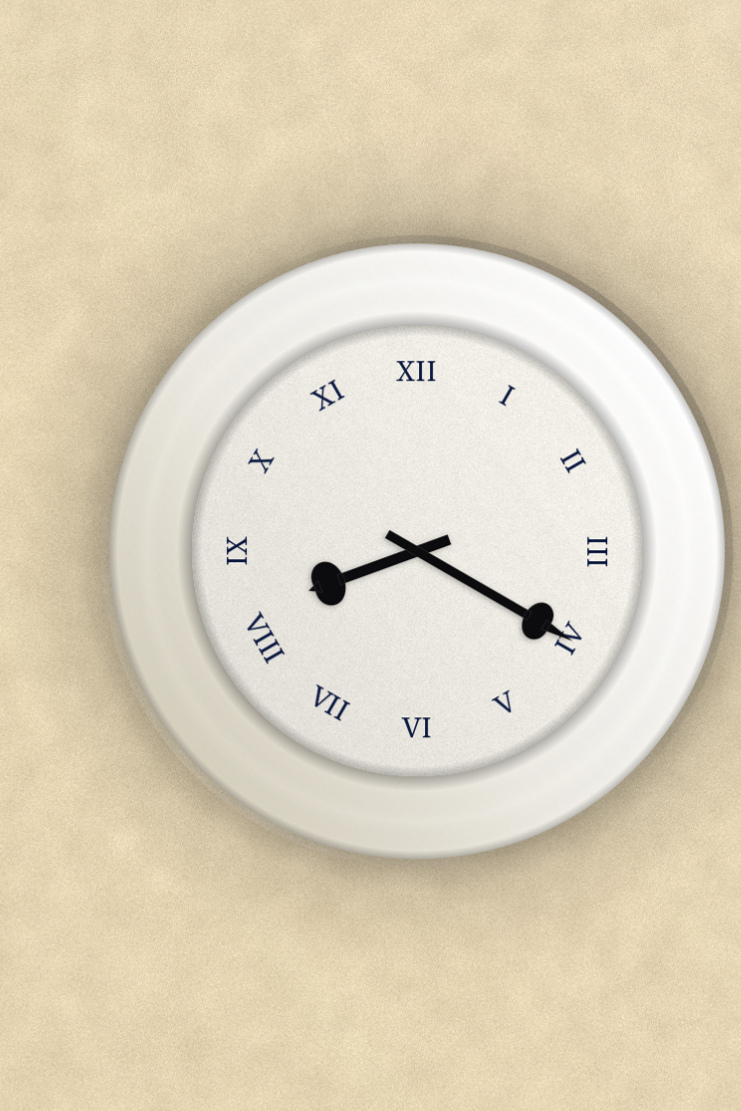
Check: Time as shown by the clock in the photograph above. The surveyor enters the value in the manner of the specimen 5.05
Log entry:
8.20
